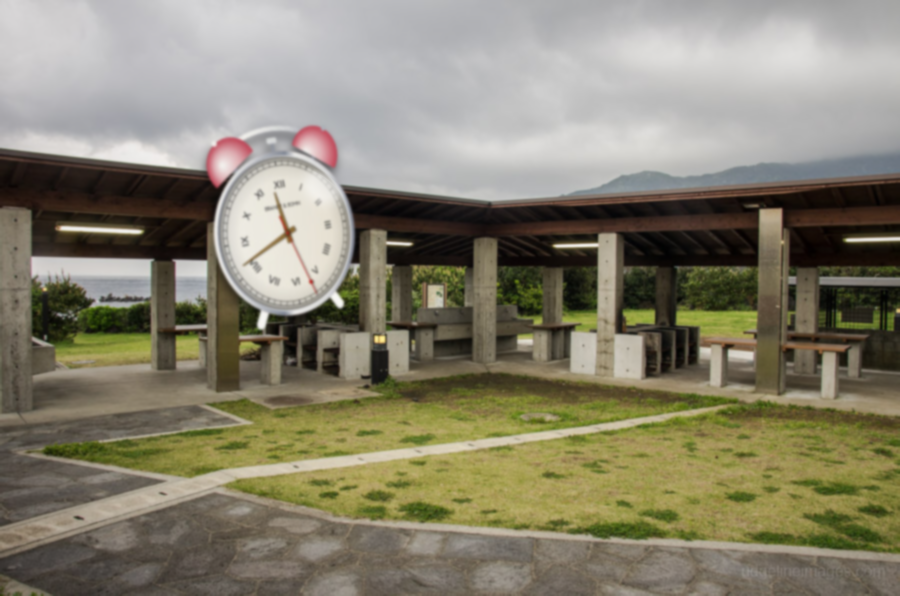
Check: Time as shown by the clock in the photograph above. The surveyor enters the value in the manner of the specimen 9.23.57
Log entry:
11.41.27
